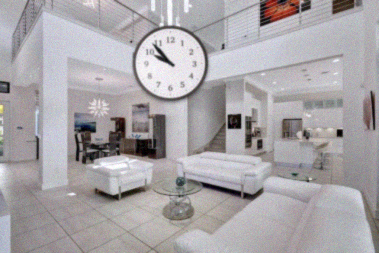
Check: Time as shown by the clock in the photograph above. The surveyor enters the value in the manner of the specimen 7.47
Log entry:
9.53
